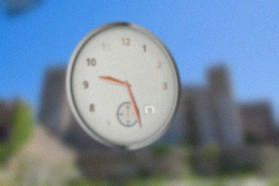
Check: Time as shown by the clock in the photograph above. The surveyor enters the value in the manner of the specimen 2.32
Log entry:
9.27
